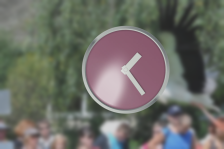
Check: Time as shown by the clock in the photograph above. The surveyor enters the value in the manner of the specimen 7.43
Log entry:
1.24
